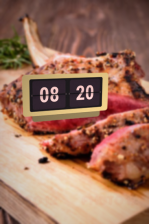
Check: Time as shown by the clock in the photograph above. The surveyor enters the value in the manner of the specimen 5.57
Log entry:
8.20
